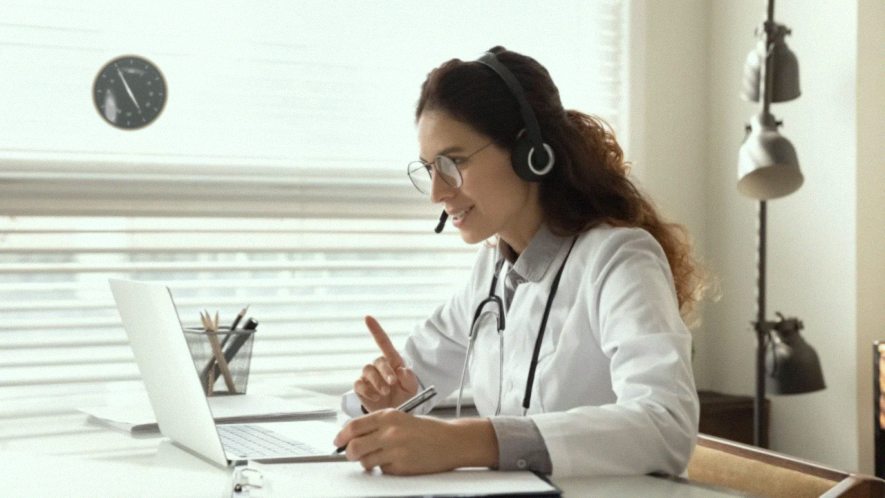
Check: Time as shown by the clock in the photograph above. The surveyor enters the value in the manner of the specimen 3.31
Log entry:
4.55
